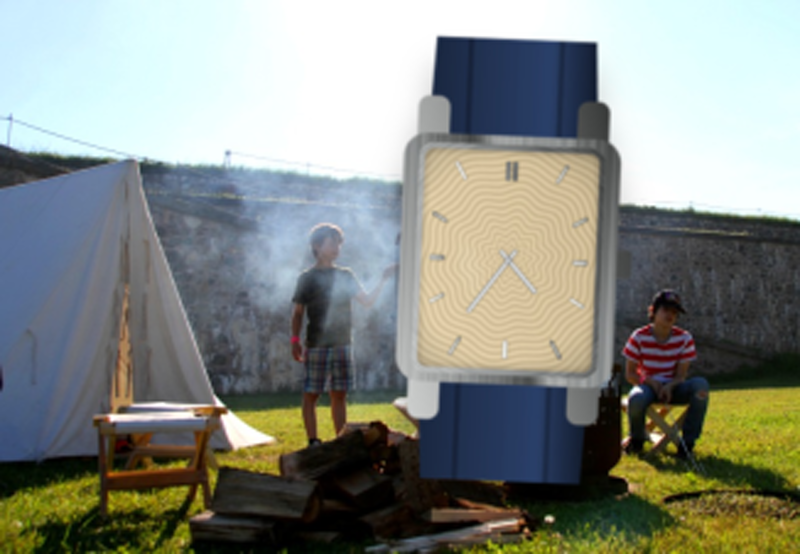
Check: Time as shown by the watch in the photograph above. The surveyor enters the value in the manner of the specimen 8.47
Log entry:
4.36
